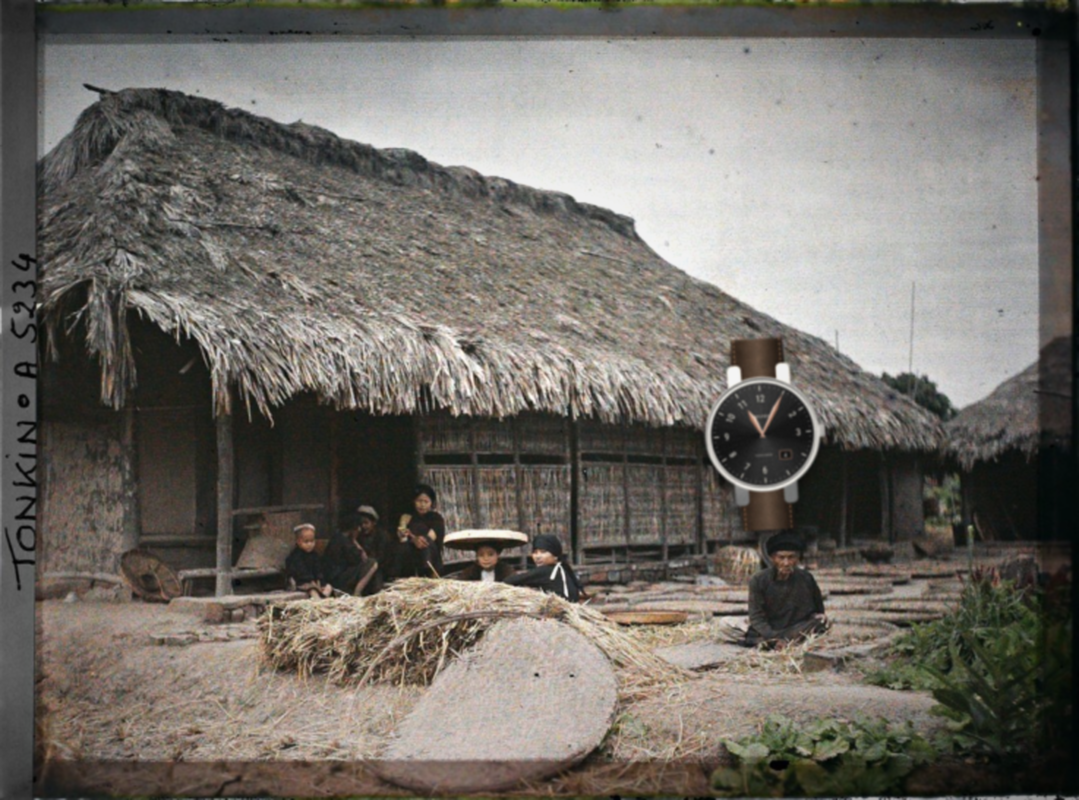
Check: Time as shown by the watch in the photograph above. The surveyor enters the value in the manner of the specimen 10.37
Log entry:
11.05
